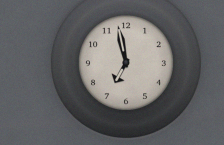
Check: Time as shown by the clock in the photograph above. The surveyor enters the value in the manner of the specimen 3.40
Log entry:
6.58
